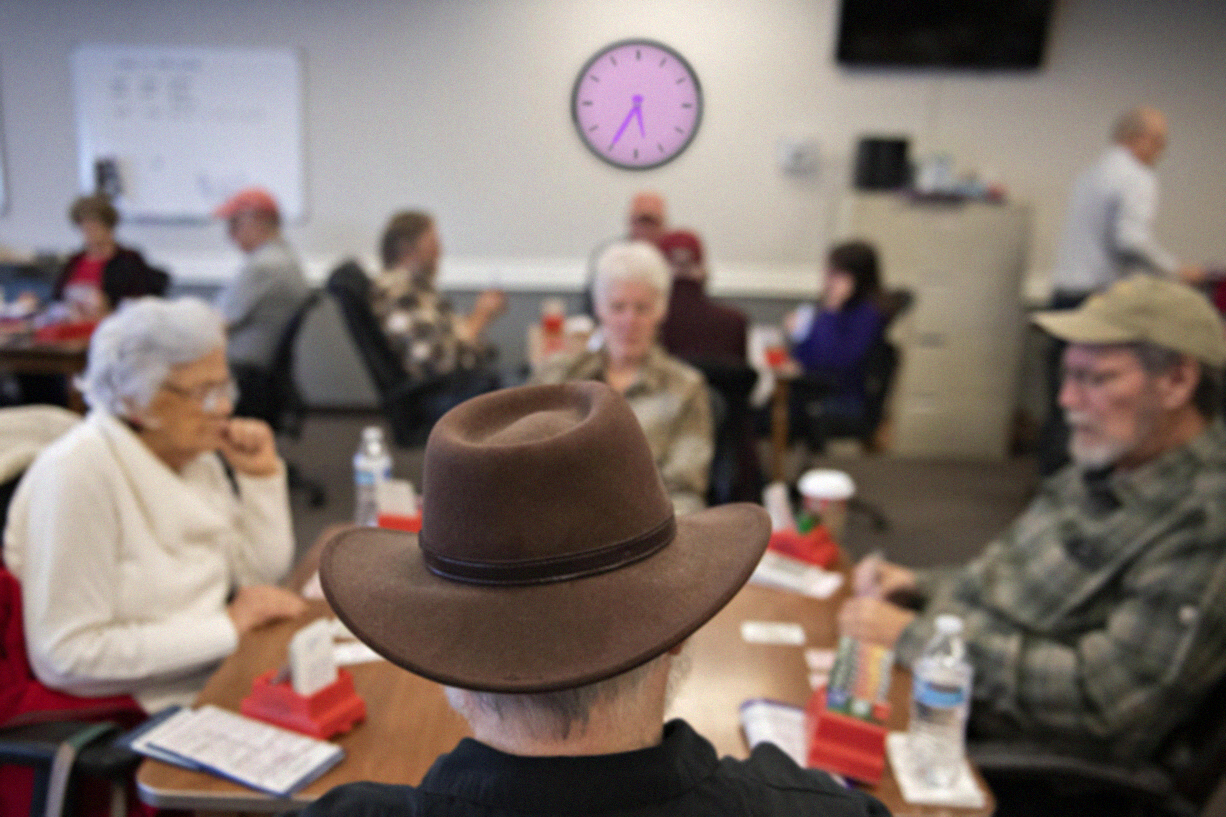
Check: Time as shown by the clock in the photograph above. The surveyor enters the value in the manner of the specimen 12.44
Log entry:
5.35
